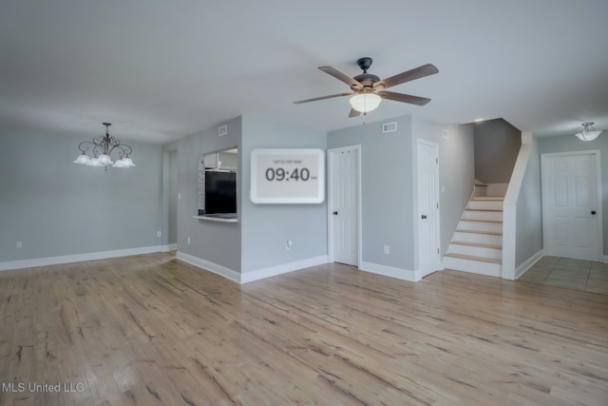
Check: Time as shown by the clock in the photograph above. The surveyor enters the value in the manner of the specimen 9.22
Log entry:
9.40
